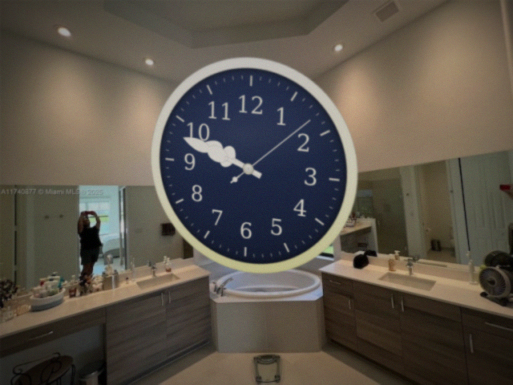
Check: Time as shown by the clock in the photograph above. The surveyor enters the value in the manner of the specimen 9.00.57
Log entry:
9.48.08
